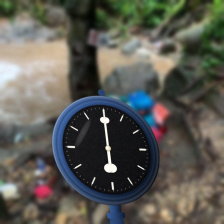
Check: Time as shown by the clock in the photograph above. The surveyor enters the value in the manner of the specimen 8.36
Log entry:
6.00
